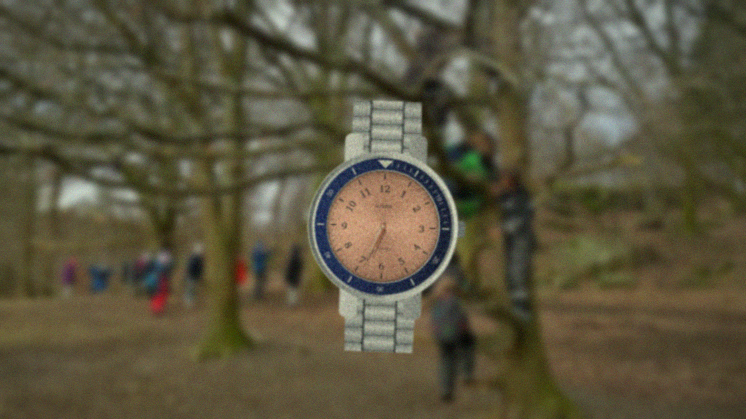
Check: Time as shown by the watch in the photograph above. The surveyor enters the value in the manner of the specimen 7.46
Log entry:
6.34
